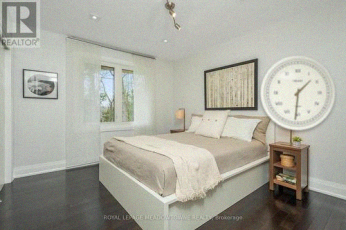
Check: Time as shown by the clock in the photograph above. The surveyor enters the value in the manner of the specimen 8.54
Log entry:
1.31
